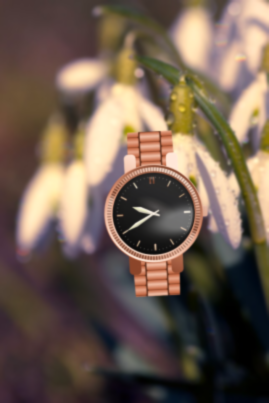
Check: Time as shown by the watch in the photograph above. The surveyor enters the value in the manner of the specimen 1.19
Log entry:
9.40
